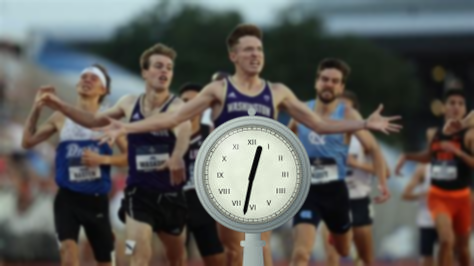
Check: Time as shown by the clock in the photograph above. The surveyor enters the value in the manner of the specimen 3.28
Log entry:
12.32
